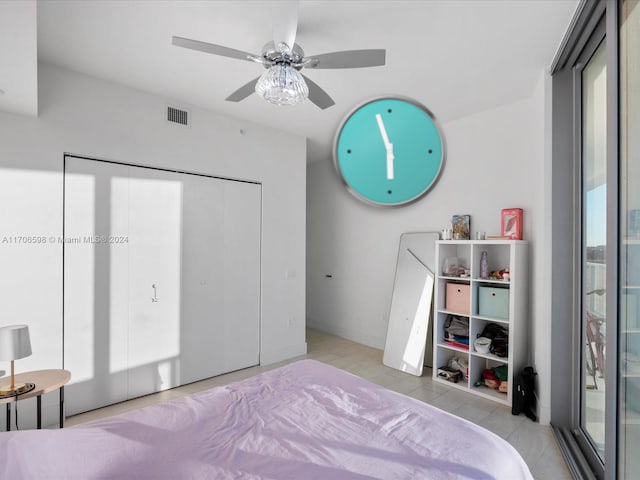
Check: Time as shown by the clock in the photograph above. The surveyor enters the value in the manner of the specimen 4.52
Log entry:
5.57
